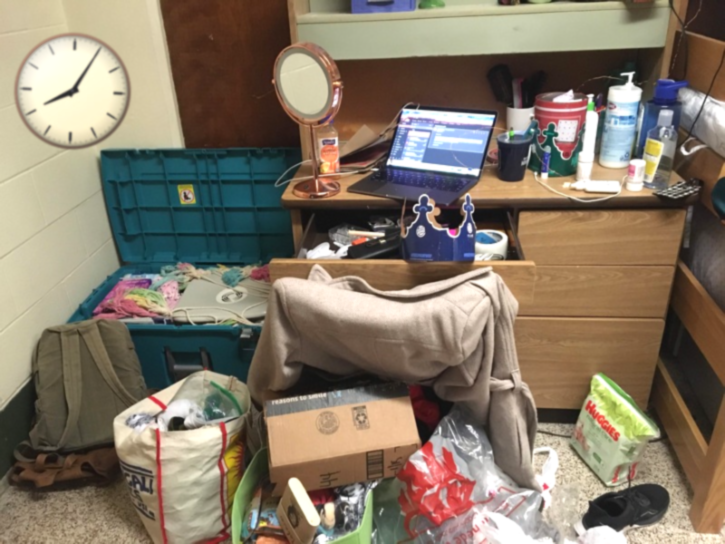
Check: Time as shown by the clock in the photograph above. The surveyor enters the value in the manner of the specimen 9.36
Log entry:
8.05
